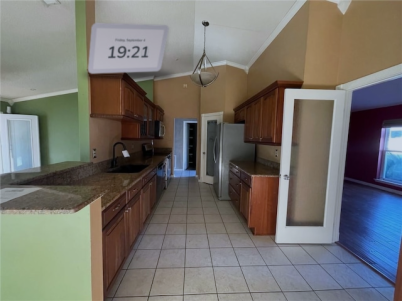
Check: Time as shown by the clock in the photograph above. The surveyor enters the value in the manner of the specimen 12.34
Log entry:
19.21
